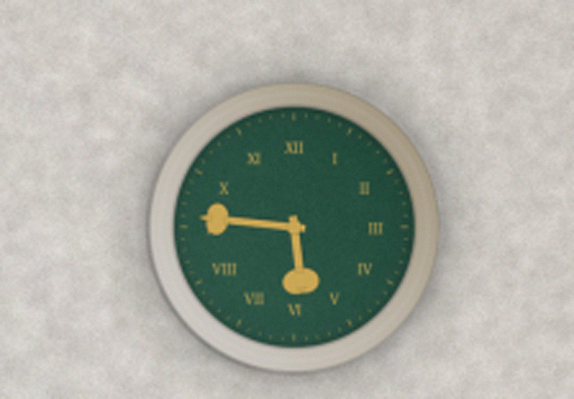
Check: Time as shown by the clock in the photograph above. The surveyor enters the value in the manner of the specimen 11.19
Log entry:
5.46
